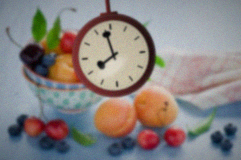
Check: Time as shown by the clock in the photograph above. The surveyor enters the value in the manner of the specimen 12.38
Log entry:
7.58
